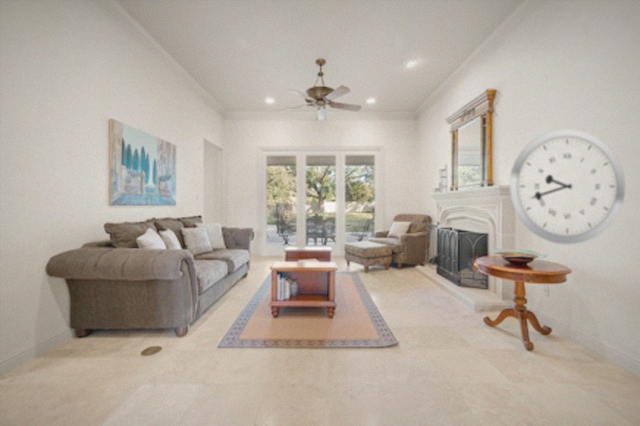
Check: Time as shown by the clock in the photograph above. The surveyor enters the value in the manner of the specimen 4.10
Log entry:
9.42
